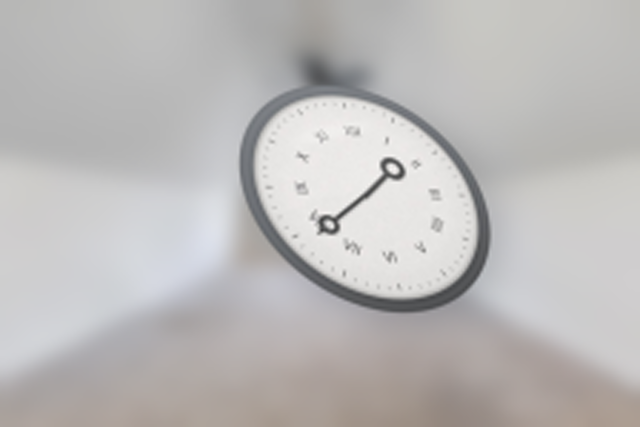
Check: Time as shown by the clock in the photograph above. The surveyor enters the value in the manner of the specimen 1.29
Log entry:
1.39
